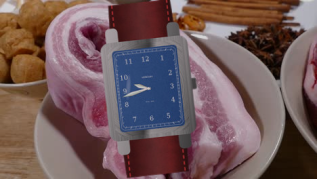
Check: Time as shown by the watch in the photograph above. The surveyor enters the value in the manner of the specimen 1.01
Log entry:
9.43
